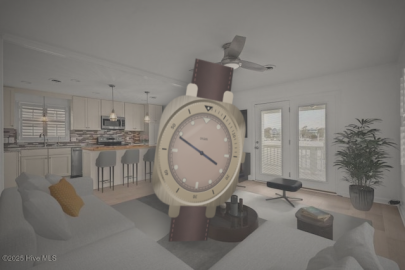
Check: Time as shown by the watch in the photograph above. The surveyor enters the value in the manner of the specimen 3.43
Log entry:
3.49
